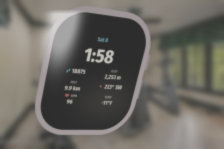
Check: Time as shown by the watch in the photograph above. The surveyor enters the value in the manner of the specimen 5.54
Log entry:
1.58
